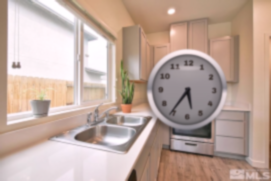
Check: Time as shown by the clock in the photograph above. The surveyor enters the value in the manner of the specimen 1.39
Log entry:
5.36
